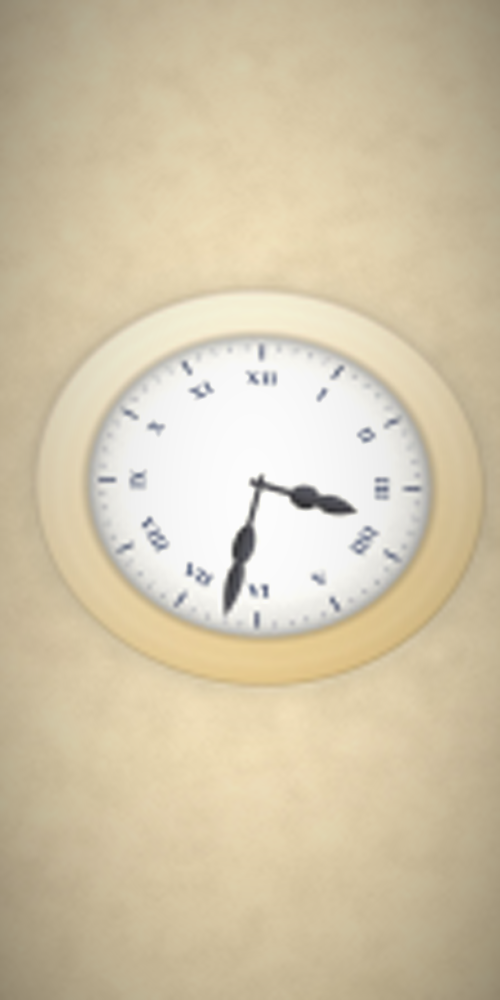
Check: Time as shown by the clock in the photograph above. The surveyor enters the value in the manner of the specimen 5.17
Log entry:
3.32
